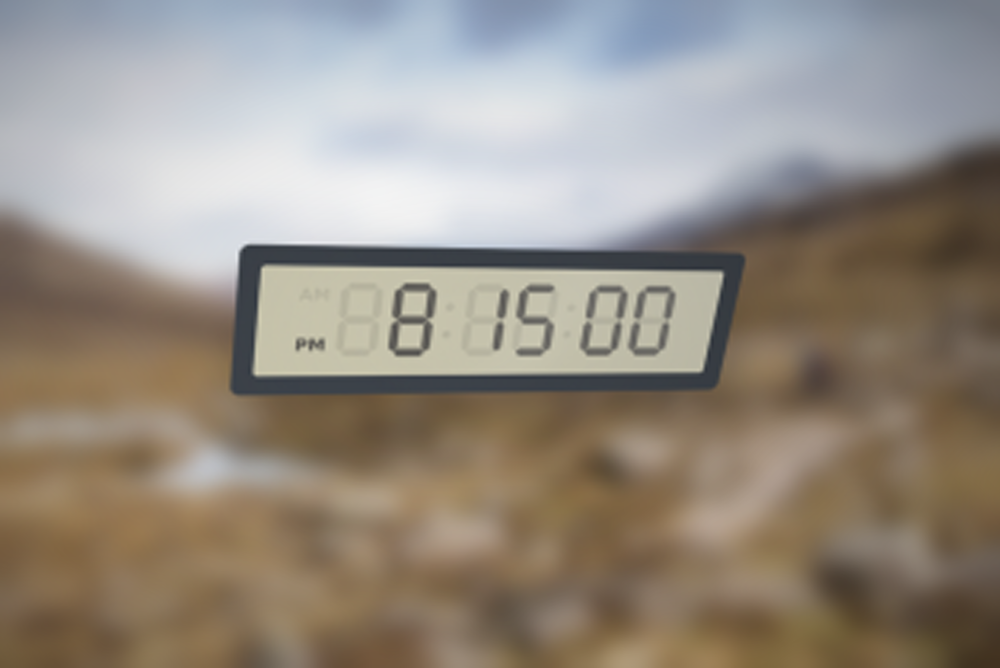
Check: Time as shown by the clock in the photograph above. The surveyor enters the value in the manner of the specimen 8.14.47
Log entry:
8.15.00
